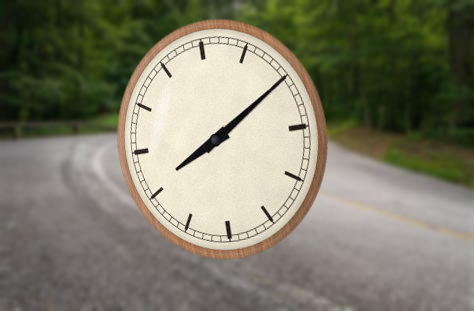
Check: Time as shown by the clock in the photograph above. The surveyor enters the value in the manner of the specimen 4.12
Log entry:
8.10
